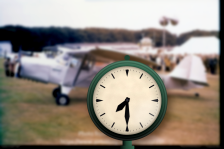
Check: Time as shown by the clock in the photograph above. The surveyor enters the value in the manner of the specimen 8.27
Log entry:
7.30
